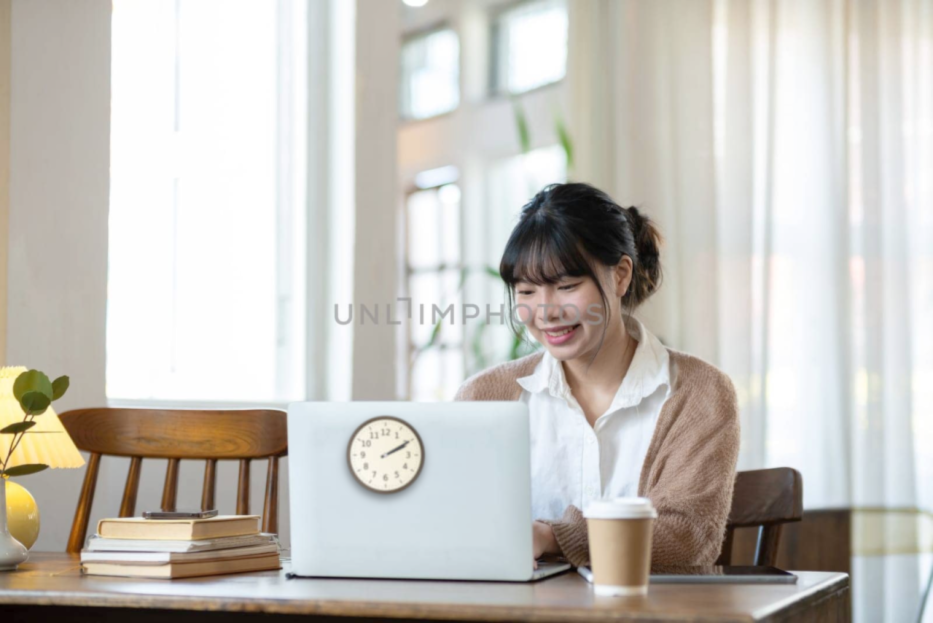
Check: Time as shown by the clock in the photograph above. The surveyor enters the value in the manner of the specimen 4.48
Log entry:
2.10
